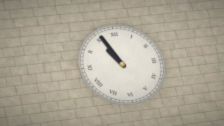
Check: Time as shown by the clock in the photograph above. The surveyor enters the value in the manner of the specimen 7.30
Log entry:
10.56
